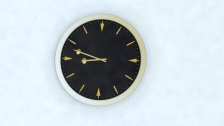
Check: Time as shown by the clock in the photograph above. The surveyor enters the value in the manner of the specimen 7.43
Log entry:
8.48
